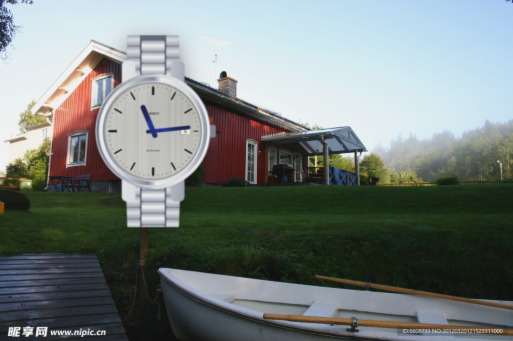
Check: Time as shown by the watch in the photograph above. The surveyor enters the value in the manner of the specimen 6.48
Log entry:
11.14
